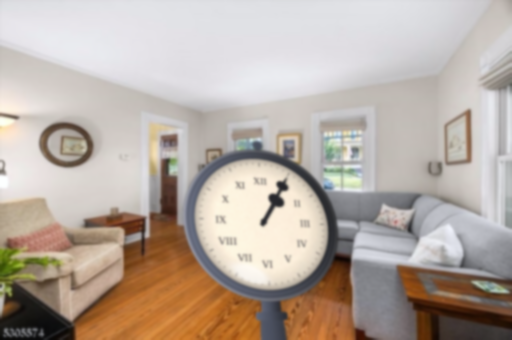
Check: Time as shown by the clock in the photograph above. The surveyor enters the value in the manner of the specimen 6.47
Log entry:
1.05
